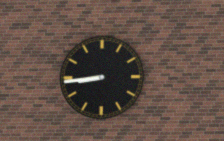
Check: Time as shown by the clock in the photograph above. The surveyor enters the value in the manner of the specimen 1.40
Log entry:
8.44
